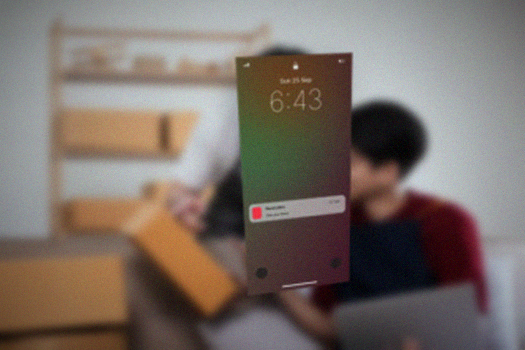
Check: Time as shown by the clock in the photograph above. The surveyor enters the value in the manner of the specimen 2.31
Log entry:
6.43
